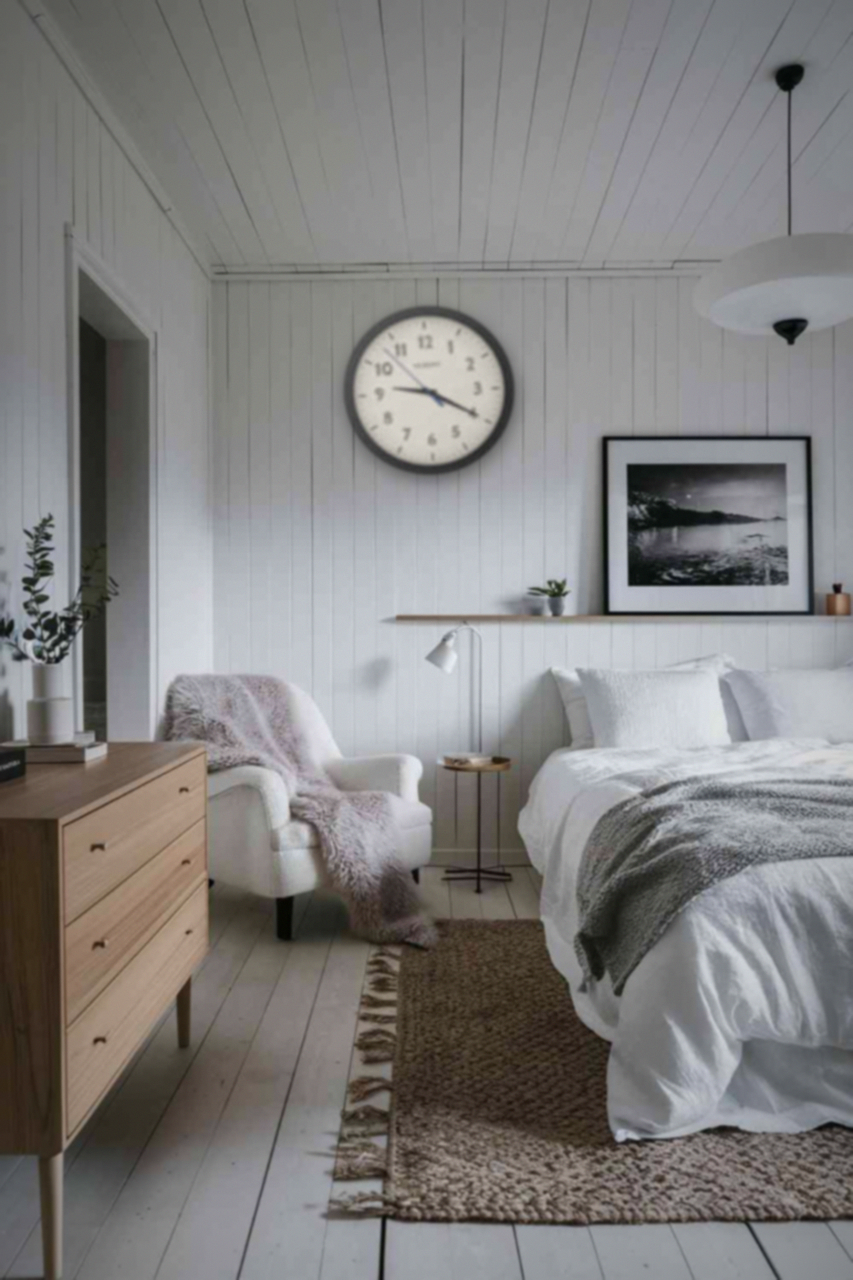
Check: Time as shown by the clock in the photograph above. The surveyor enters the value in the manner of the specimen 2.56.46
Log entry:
9.19.53
